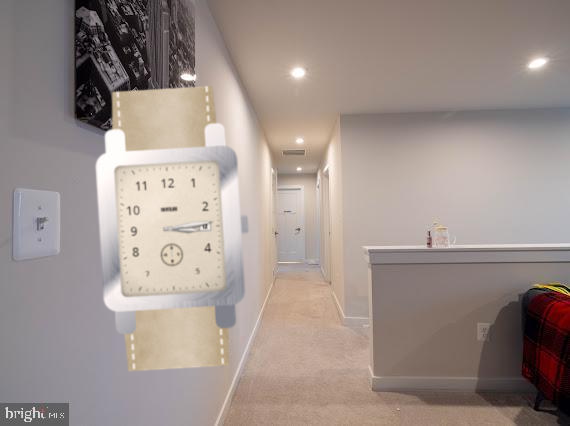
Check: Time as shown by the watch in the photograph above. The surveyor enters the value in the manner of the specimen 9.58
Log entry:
3.14
